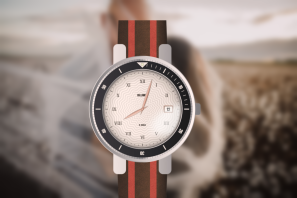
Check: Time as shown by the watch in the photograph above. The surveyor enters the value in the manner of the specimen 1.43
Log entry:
8.03
